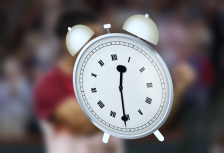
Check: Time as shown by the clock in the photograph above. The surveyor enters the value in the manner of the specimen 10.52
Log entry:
12.31
